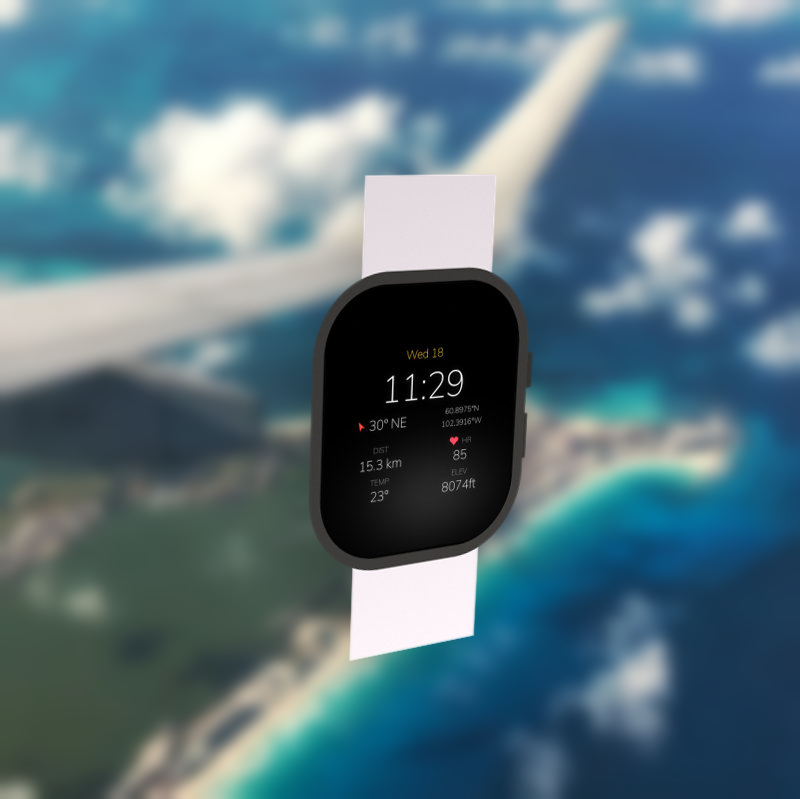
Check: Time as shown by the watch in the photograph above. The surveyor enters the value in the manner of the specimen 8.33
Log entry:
11.29
